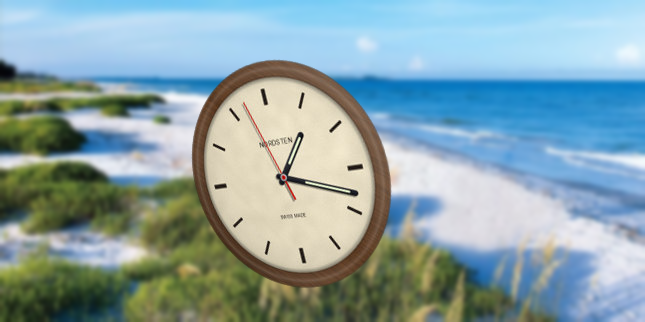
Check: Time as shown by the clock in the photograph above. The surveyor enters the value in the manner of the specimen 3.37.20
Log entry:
1.17.57
